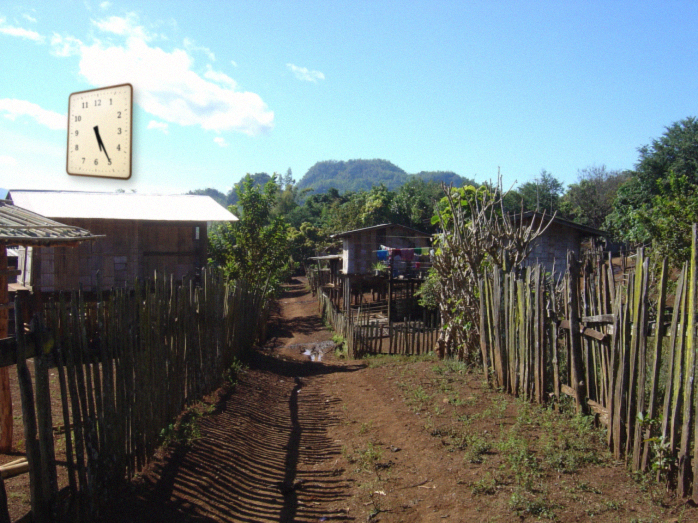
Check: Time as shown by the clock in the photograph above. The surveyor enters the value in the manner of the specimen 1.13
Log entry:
5.25
